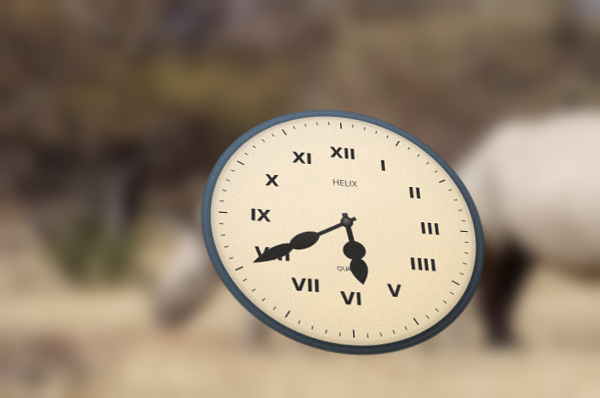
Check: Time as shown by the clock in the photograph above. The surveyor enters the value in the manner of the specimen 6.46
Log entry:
5.40
